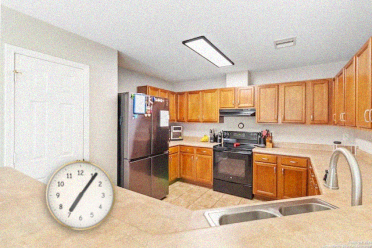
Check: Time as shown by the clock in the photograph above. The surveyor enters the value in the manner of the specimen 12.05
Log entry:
7.06
